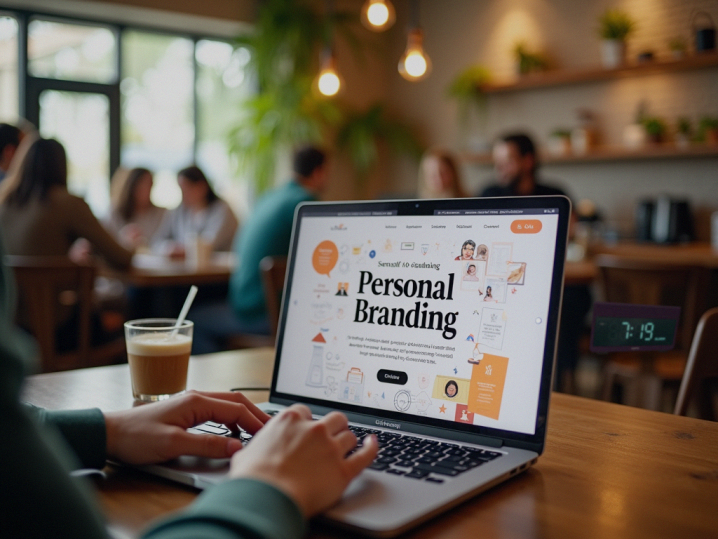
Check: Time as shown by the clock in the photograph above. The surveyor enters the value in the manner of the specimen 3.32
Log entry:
7.19
